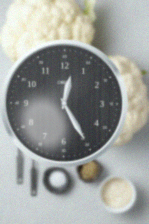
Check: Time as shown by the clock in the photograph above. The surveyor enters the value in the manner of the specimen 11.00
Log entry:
12.25
